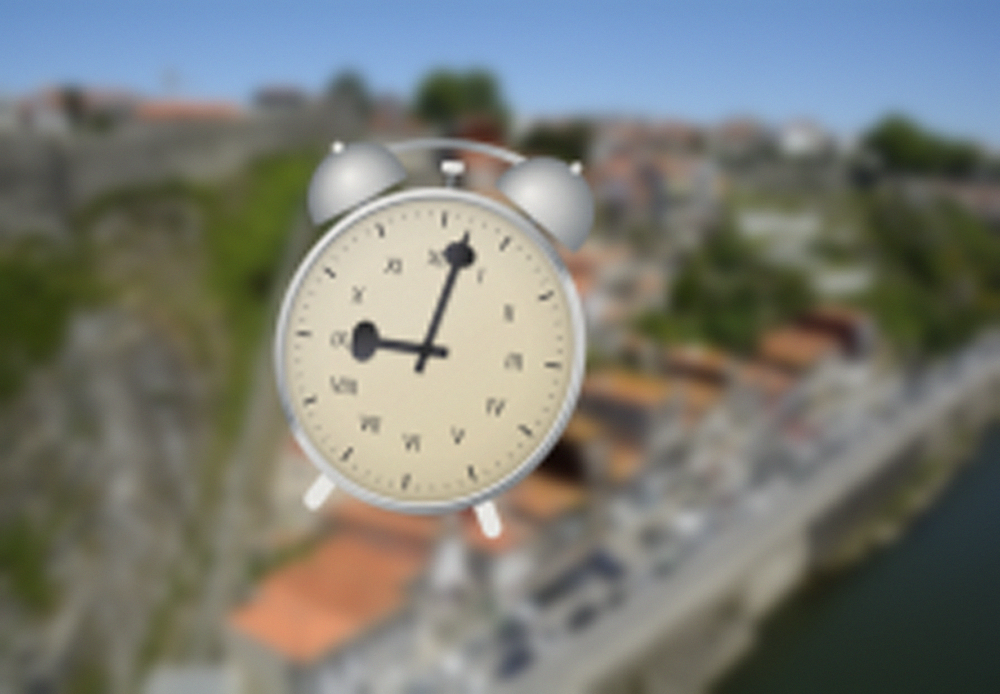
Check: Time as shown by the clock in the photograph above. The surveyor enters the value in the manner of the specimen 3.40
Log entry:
9.02
